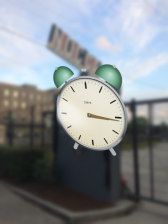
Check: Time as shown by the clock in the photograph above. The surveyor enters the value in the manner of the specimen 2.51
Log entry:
3.16
